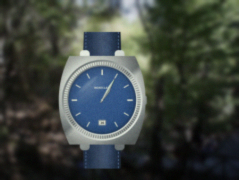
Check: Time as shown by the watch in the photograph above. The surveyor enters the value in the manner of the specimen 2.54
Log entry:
1.05
